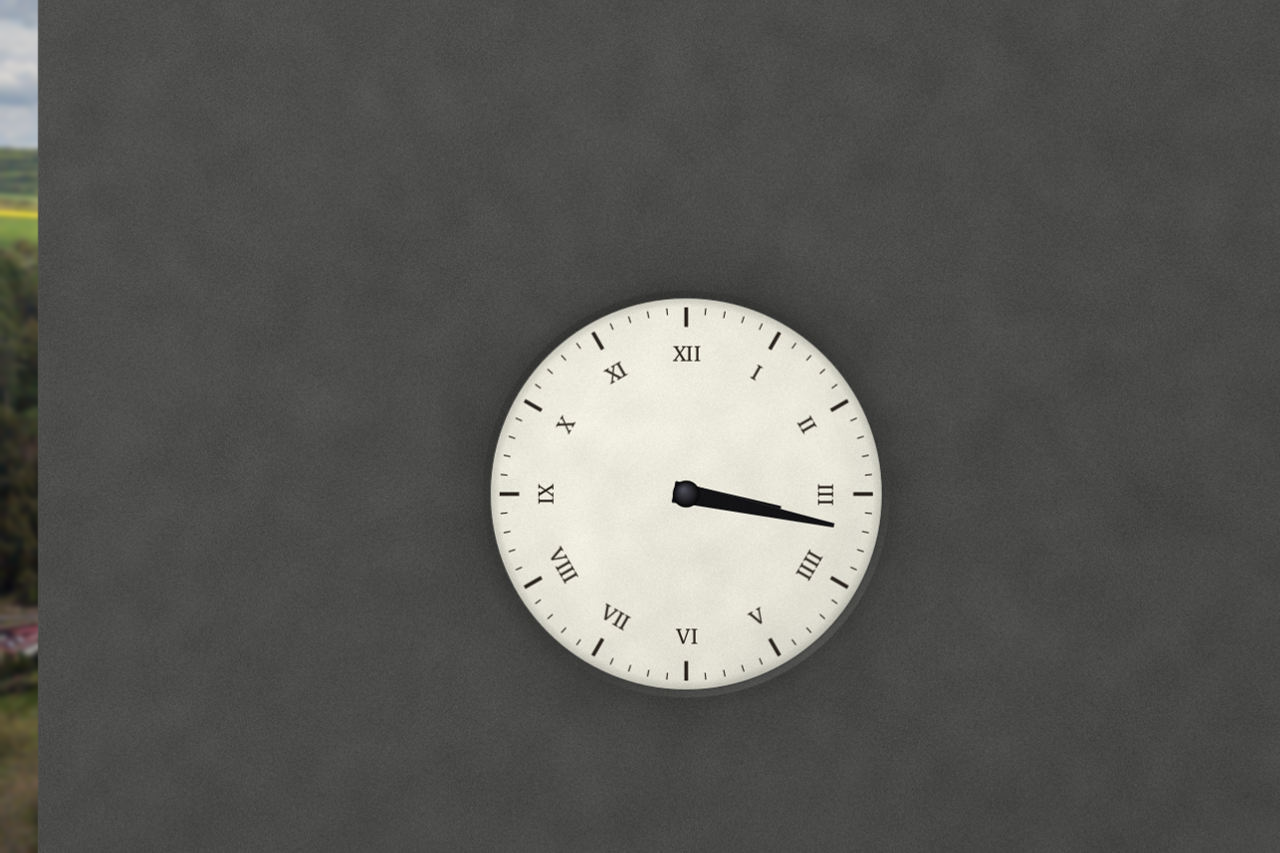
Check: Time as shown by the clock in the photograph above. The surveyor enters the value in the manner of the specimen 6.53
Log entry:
3.17
